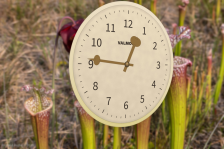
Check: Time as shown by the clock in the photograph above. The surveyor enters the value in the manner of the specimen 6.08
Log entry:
12.46
